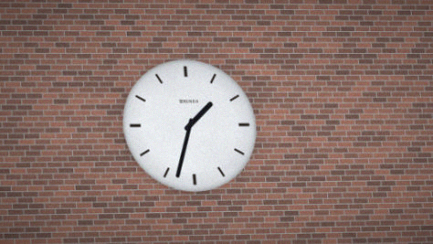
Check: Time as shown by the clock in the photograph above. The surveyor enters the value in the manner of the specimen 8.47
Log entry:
1.33
